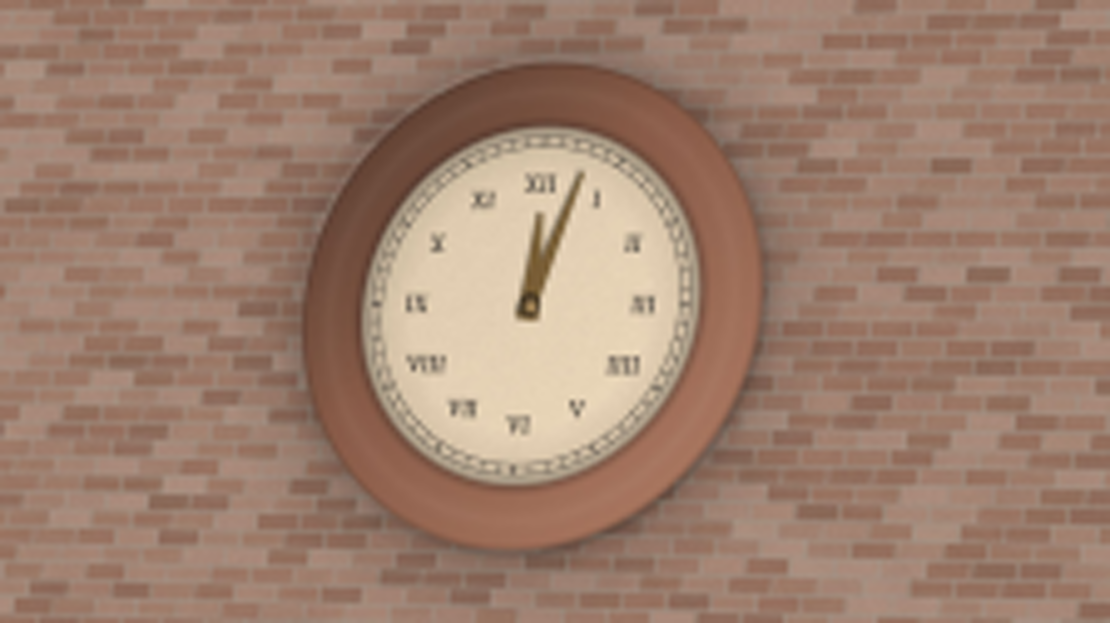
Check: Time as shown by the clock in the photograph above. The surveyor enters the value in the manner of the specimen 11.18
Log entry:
12.03
